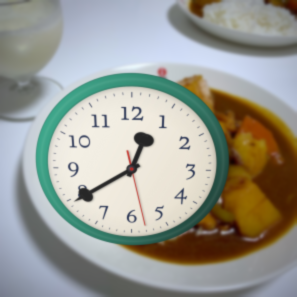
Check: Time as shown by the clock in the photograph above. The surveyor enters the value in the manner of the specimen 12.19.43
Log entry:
12.39.28
